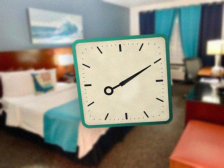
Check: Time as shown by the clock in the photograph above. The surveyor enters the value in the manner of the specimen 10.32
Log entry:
8.10
